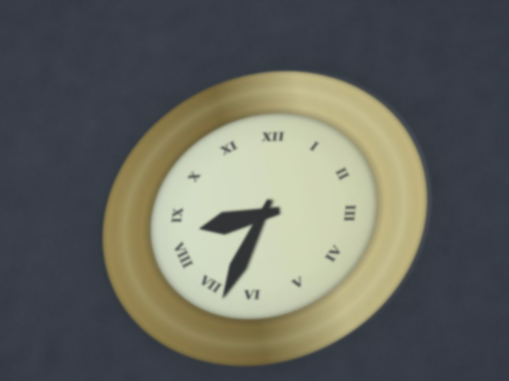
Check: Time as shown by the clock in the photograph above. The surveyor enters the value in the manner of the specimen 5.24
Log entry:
8.33
